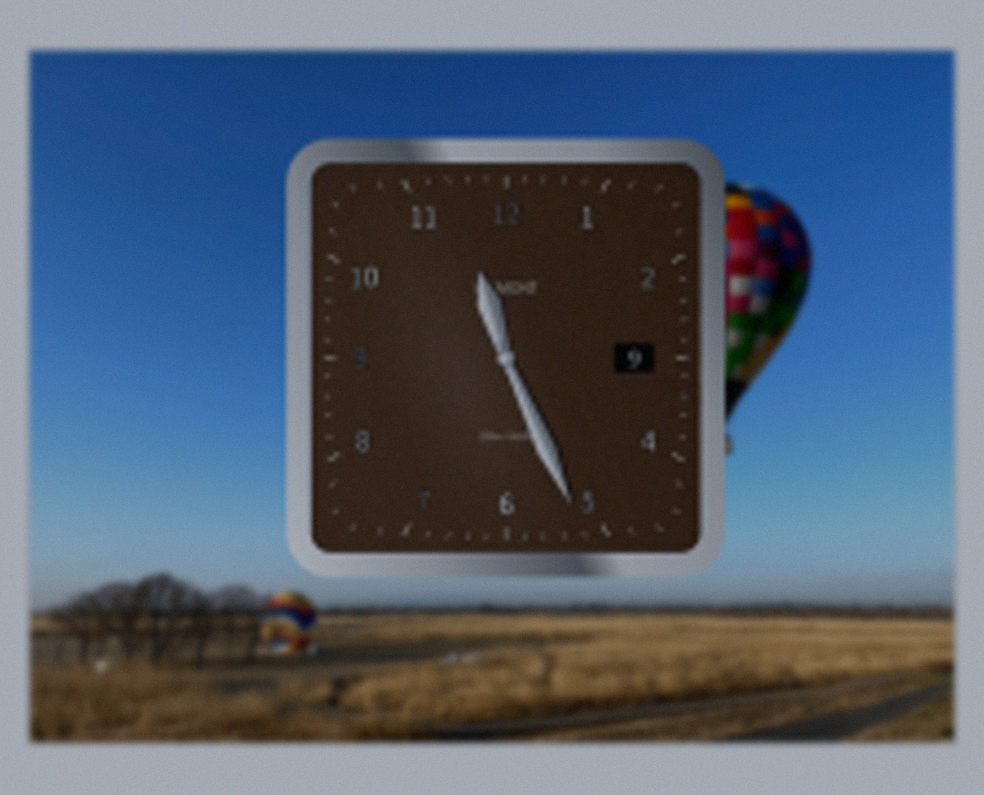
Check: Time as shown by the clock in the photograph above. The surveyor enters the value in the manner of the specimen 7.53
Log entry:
11.26
